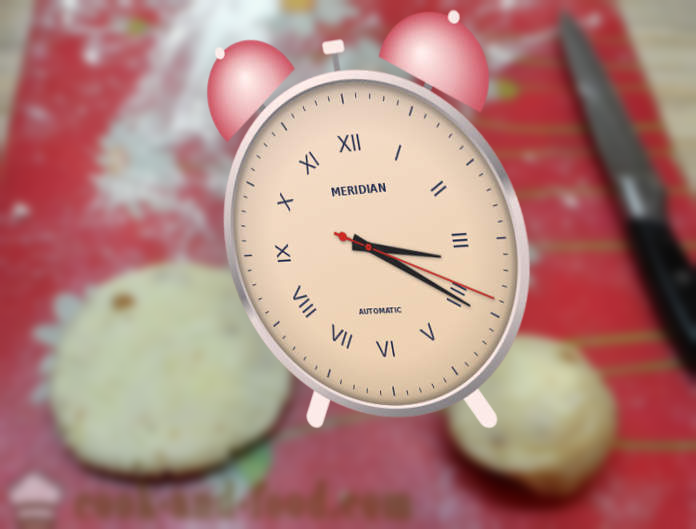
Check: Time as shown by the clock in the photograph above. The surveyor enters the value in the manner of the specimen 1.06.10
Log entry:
3.20.19
